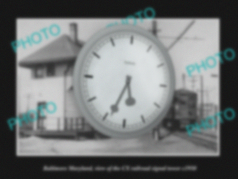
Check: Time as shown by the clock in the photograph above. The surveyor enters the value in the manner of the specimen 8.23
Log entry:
5.34
